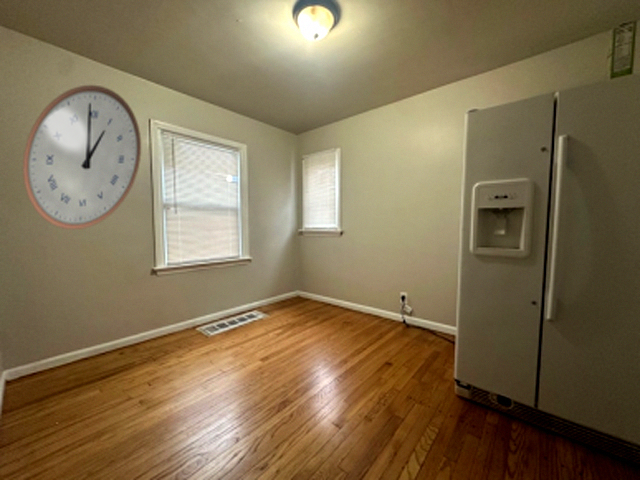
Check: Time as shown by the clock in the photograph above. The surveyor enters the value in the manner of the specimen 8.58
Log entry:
12.59
